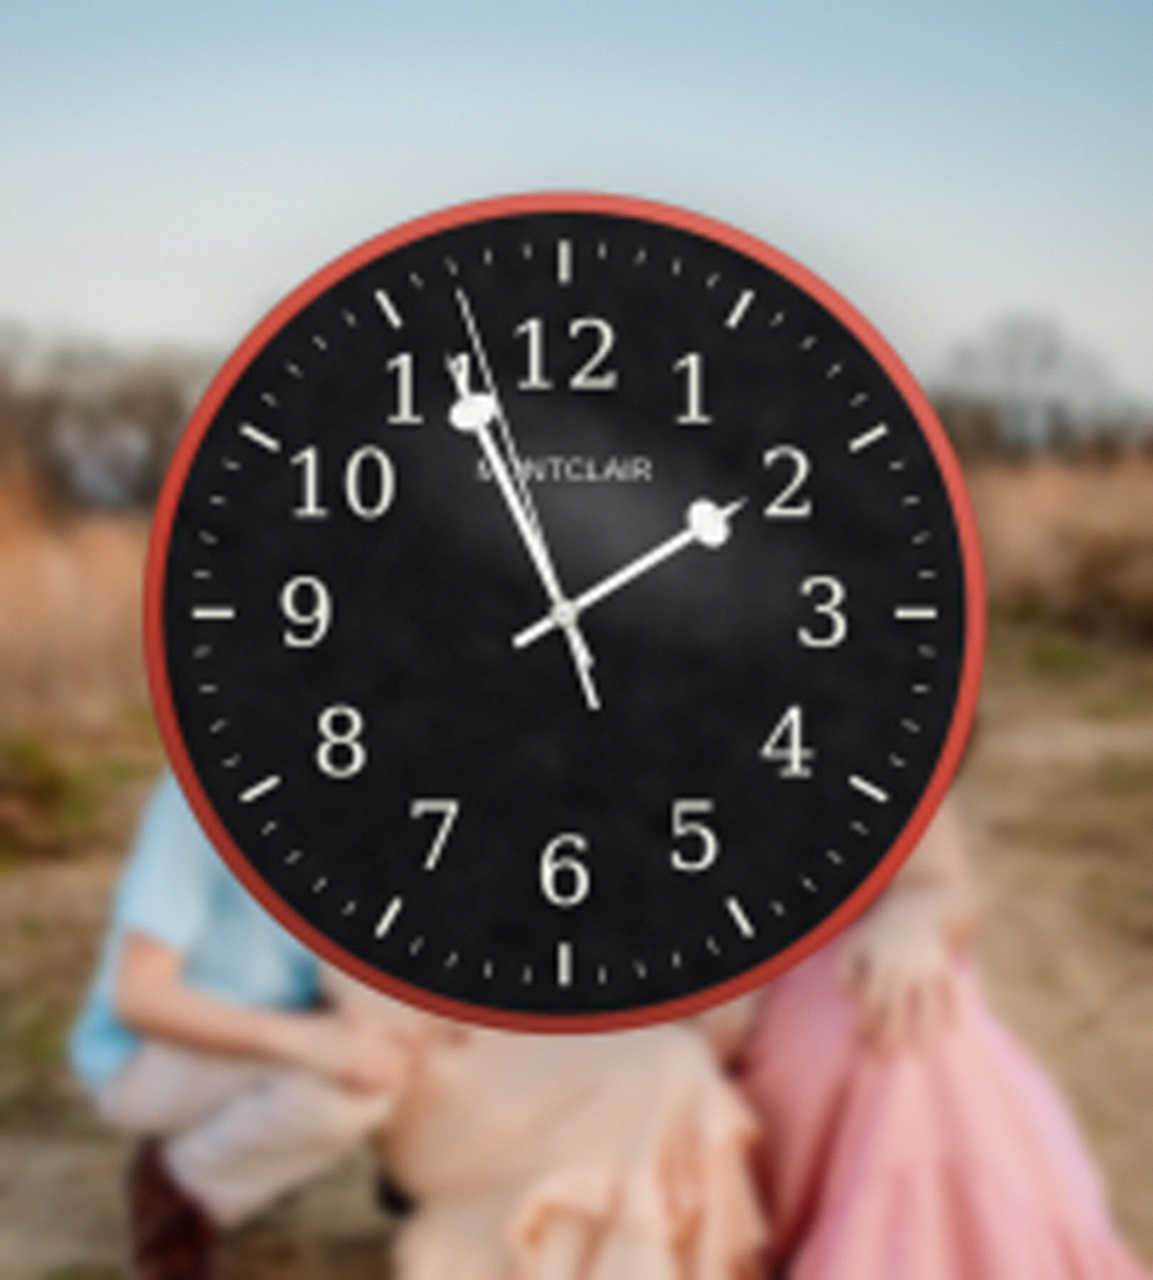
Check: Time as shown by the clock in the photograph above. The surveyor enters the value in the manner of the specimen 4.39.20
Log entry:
1.55.57
